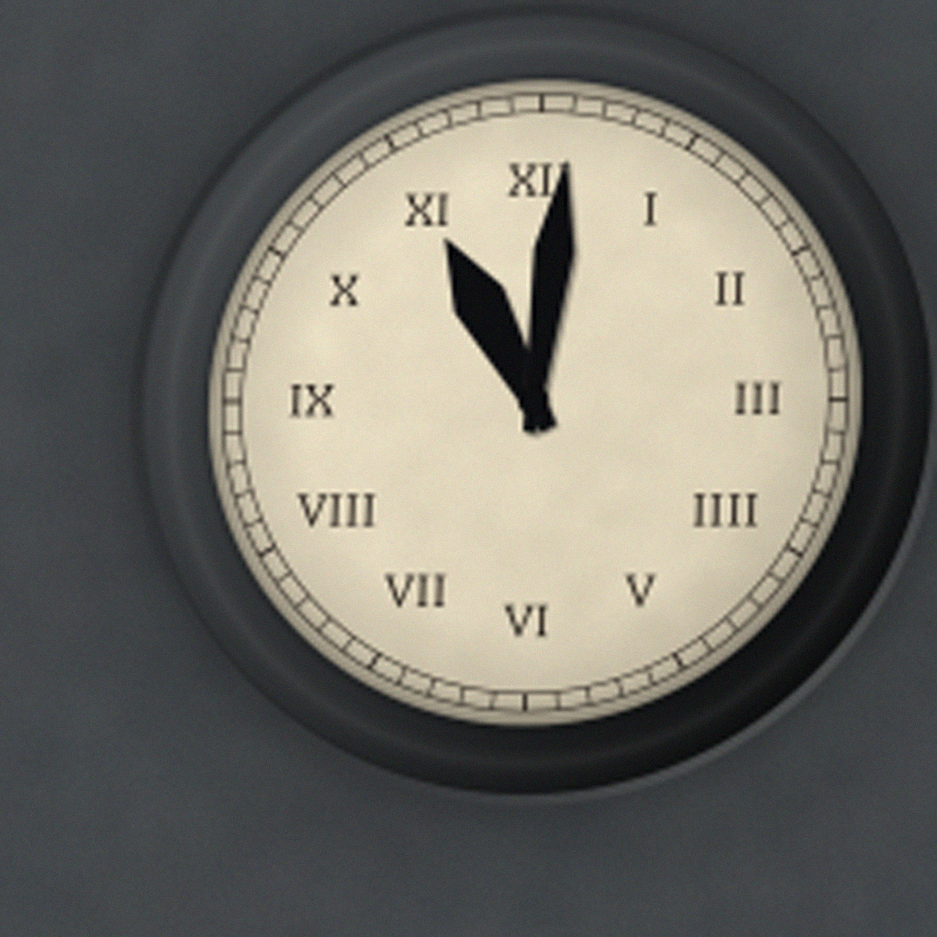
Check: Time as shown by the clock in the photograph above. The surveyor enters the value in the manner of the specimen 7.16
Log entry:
11.01
